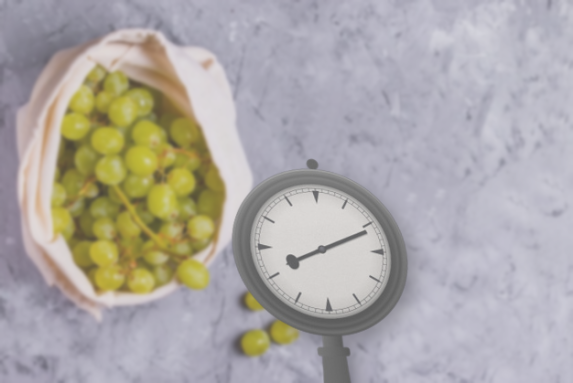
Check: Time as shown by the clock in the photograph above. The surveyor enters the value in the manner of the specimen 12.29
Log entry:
8.11
